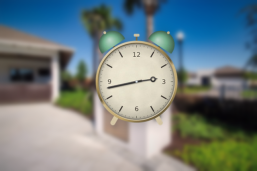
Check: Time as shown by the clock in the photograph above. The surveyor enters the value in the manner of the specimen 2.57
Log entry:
2.43
